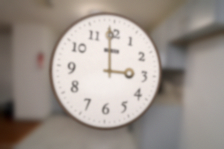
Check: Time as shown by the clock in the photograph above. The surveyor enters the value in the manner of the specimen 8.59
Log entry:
2.59
